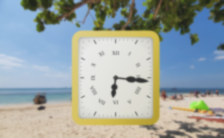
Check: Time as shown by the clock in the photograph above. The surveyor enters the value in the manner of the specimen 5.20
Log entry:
6.16
